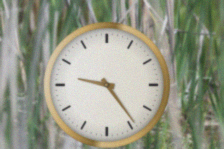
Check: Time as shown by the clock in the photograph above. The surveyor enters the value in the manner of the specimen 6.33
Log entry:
9.24
